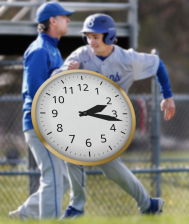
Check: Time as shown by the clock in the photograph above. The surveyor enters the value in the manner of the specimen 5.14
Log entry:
2.17
